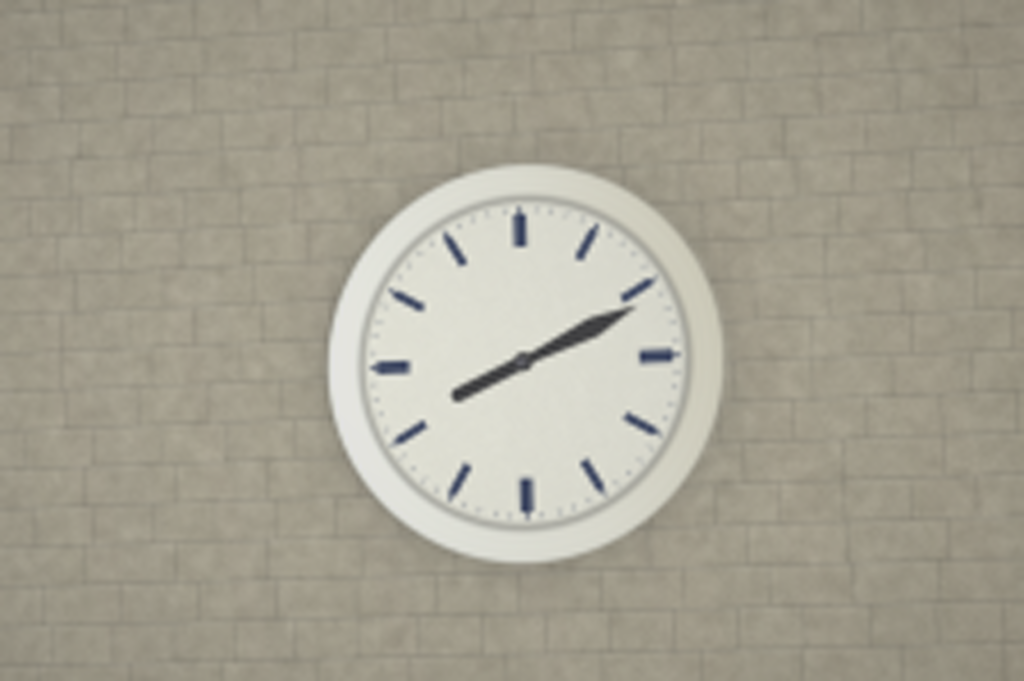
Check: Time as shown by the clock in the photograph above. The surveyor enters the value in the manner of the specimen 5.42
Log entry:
8.11
